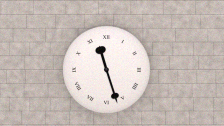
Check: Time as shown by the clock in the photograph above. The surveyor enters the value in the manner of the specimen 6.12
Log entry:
11.27
